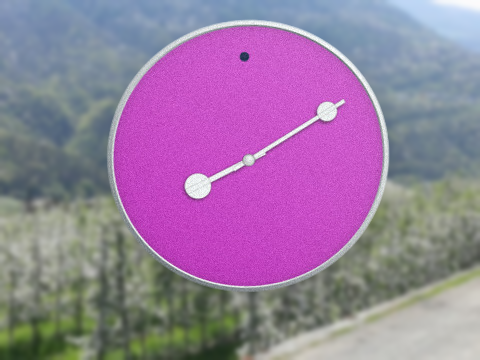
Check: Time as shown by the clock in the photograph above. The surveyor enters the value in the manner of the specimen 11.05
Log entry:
8.10
